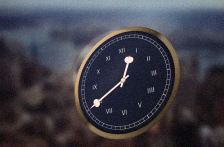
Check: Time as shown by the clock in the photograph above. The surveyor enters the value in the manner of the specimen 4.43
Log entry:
12.40
